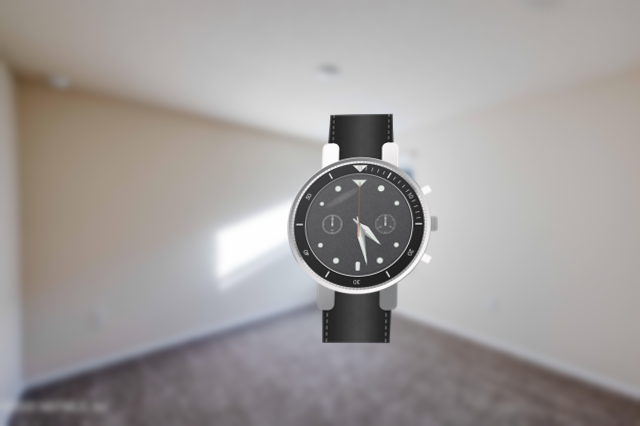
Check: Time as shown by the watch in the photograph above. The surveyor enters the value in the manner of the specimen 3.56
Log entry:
4.28
